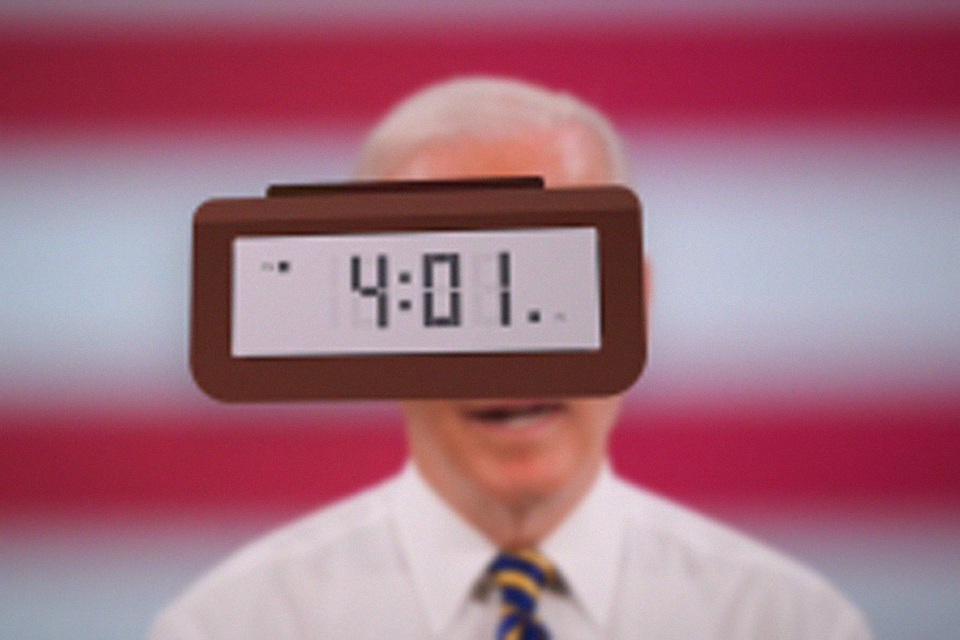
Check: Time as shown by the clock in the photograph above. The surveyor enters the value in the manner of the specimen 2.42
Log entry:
4.01
